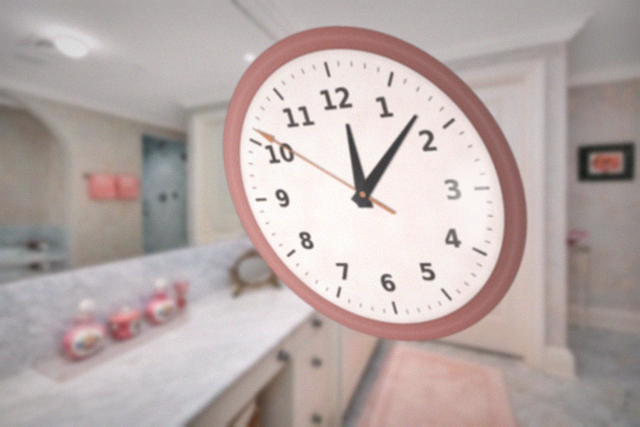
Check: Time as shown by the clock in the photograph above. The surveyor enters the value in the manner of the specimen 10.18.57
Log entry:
12.07.51
